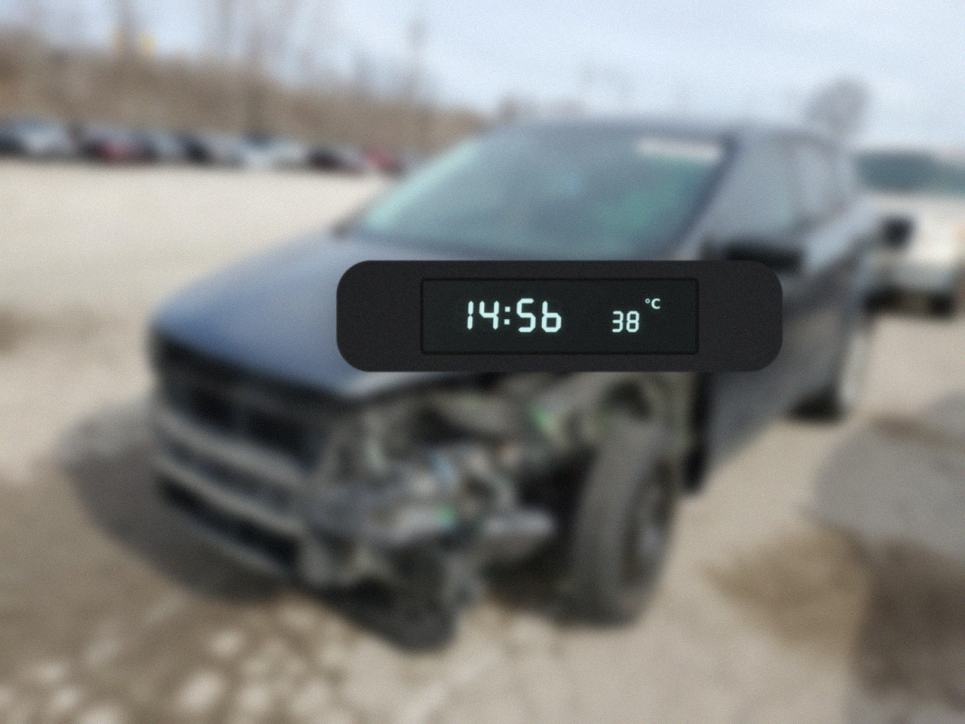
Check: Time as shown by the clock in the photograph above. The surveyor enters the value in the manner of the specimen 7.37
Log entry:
14.56
